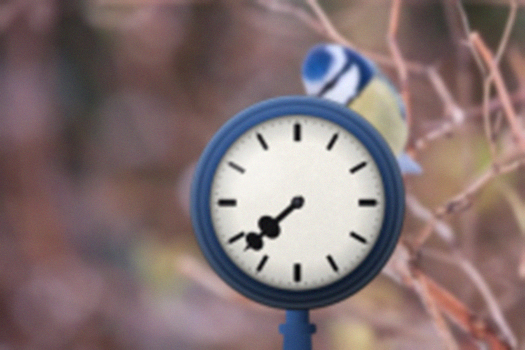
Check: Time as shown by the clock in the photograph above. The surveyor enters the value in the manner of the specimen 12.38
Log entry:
7.38
